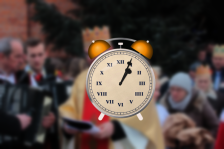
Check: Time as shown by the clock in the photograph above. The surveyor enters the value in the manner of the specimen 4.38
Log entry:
1.04
